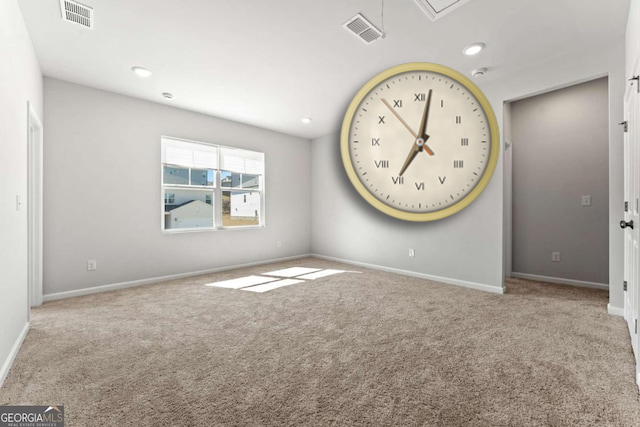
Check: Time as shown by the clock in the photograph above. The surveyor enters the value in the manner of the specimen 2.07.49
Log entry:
7.01.53
